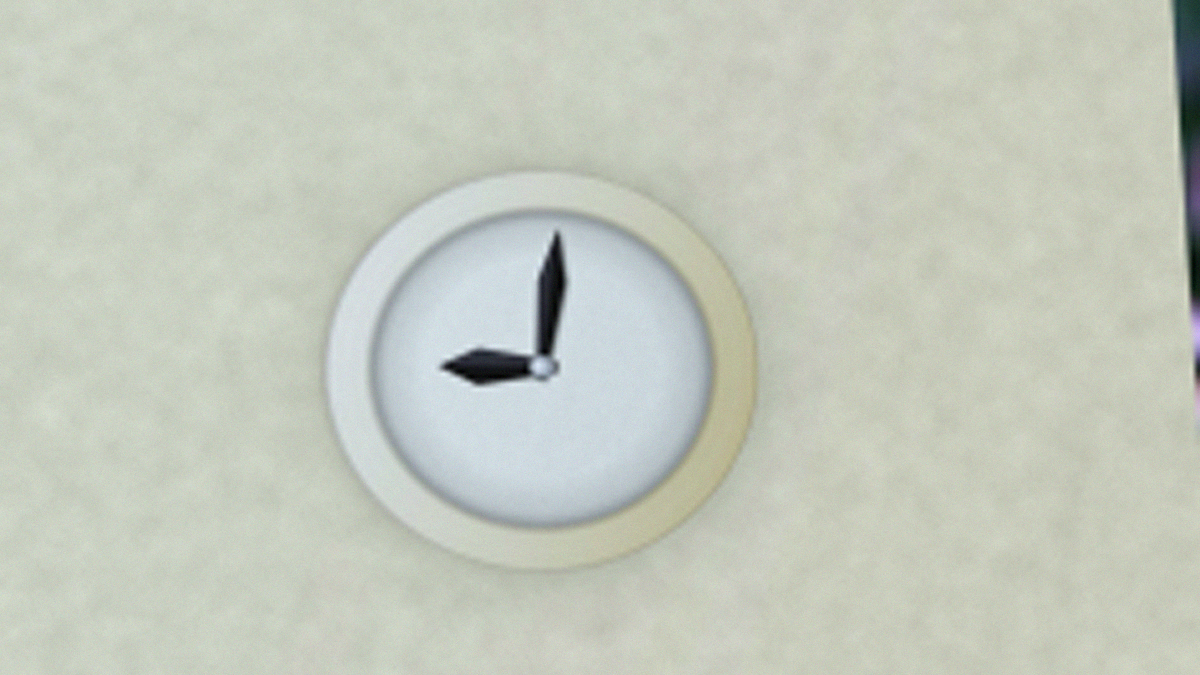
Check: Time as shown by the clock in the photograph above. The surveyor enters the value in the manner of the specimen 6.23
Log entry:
9.01
